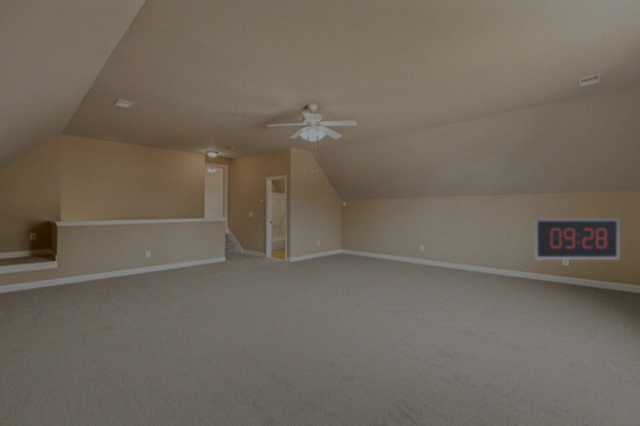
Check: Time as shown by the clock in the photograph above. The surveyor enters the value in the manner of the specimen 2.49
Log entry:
9.28
